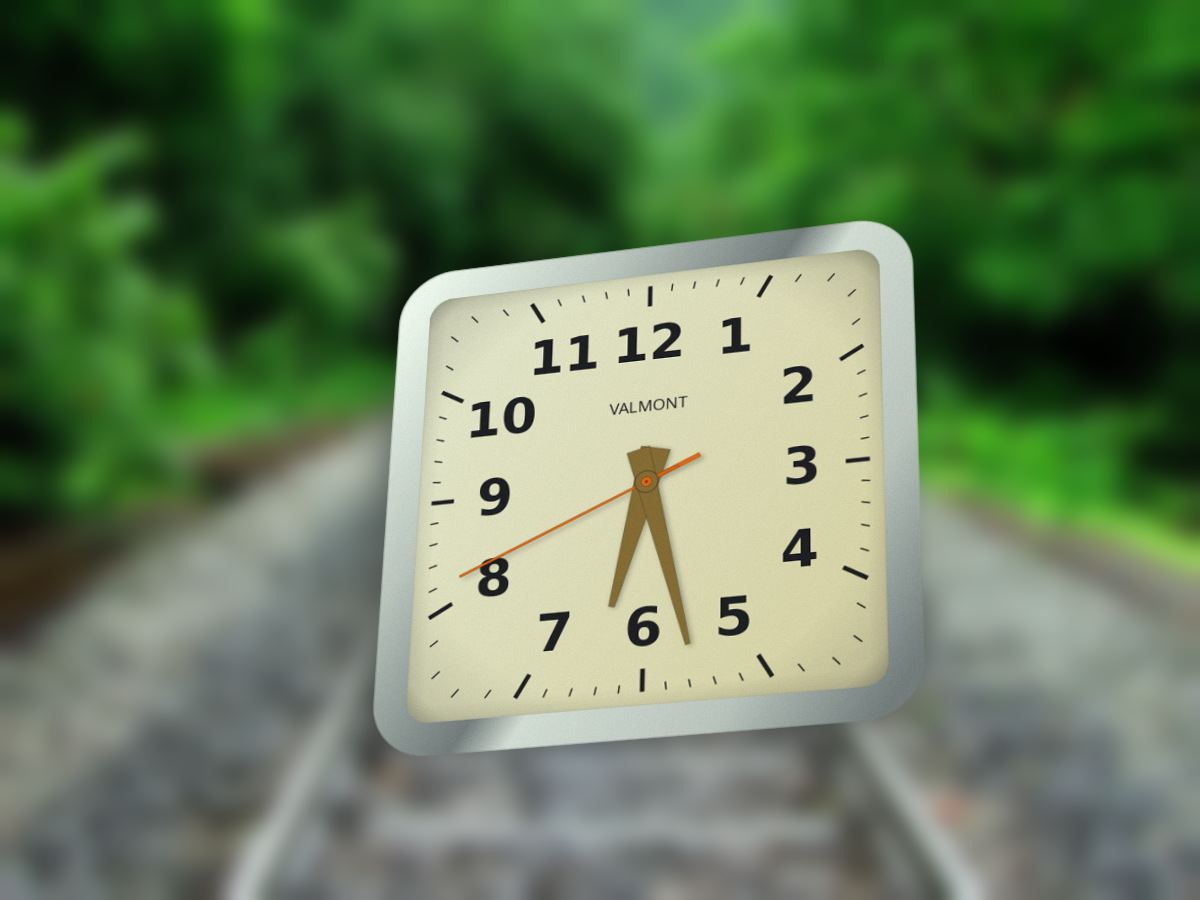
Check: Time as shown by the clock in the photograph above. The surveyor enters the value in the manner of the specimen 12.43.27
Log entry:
6.27.41
